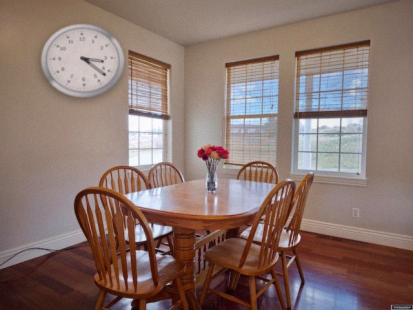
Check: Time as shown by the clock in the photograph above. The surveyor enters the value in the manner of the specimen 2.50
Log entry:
3.22
